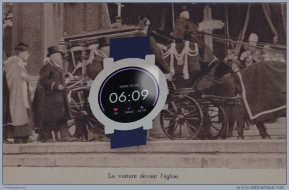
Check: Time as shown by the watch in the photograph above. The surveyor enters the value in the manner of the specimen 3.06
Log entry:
6.09
